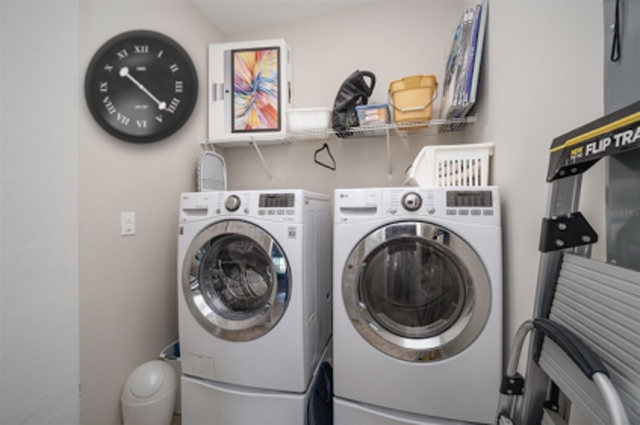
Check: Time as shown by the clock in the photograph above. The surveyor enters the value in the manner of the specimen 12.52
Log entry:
10.22
